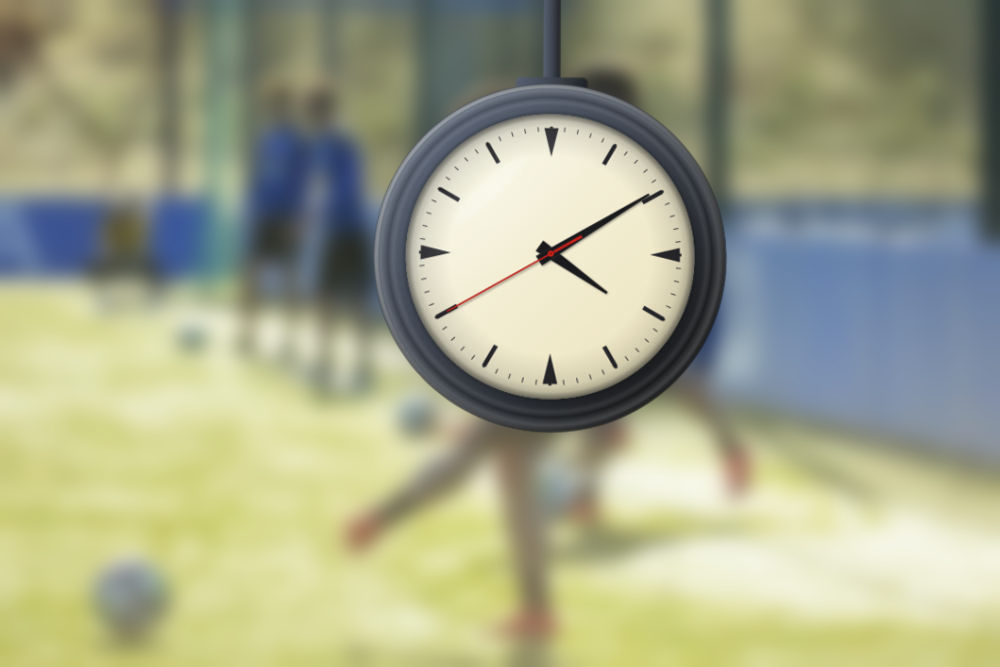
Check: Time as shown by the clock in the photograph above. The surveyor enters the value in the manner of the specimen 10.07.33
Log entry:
4.09.40
